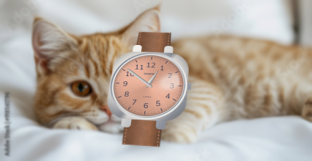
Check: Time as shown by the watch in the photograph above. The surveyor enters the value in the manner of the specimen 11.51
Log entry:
12.51
